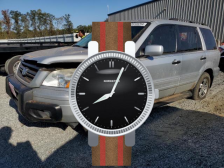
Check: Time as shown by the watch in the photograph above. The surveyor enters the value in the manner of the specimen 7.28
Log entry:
8.04
